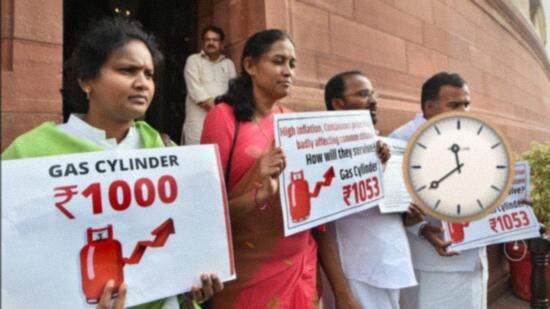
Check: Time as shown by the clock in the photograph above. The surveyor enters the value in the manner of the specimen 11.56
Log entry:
11.39
